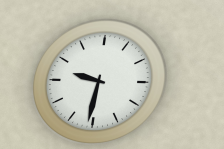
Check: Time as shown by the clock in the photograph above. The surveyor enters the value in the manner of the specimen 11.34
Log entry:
9.31
